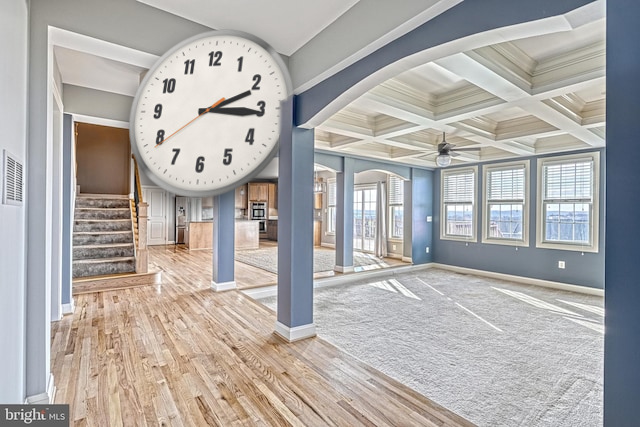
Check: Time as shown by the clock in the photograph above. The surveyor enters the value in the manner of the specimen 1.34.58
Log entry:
2.15.39
